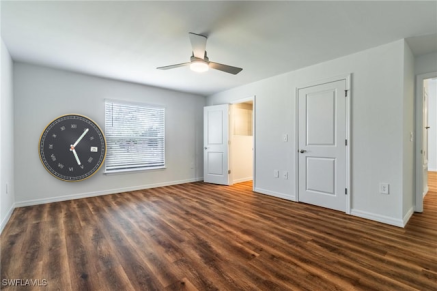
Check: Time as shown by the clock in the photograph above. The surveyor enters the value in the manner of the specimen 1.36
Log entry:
5.06
